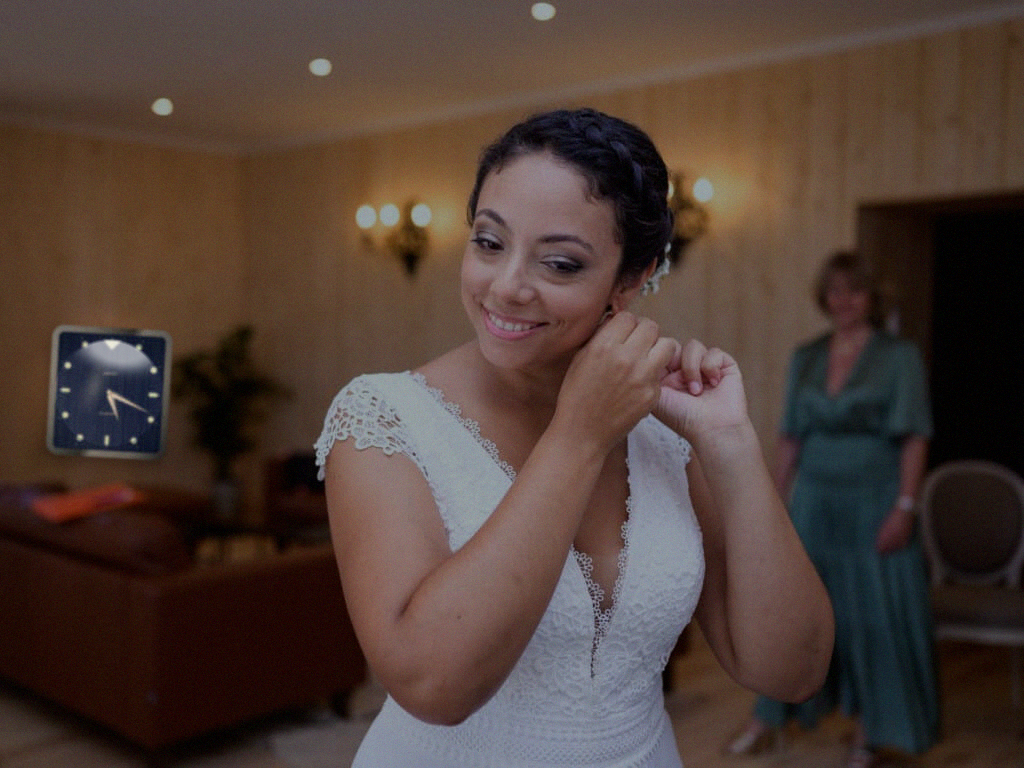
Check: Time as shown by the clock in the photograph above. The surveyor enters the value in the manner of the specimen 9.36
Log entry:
5.19
